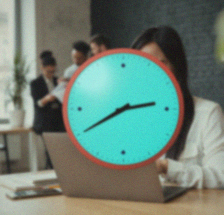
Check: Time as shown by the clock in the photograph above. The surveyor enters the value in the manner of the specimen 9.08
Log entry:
2.40
